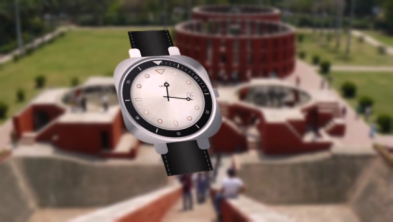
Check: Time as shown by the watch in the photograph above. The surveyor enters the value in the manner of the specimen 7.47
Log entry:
12.17
